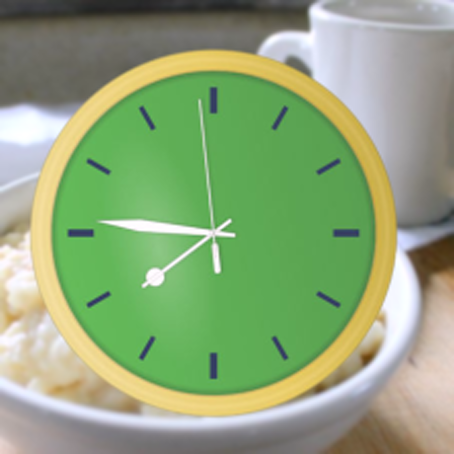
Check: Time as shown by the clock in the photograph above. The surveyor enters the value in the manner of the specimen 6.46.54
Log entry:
7.45.59
